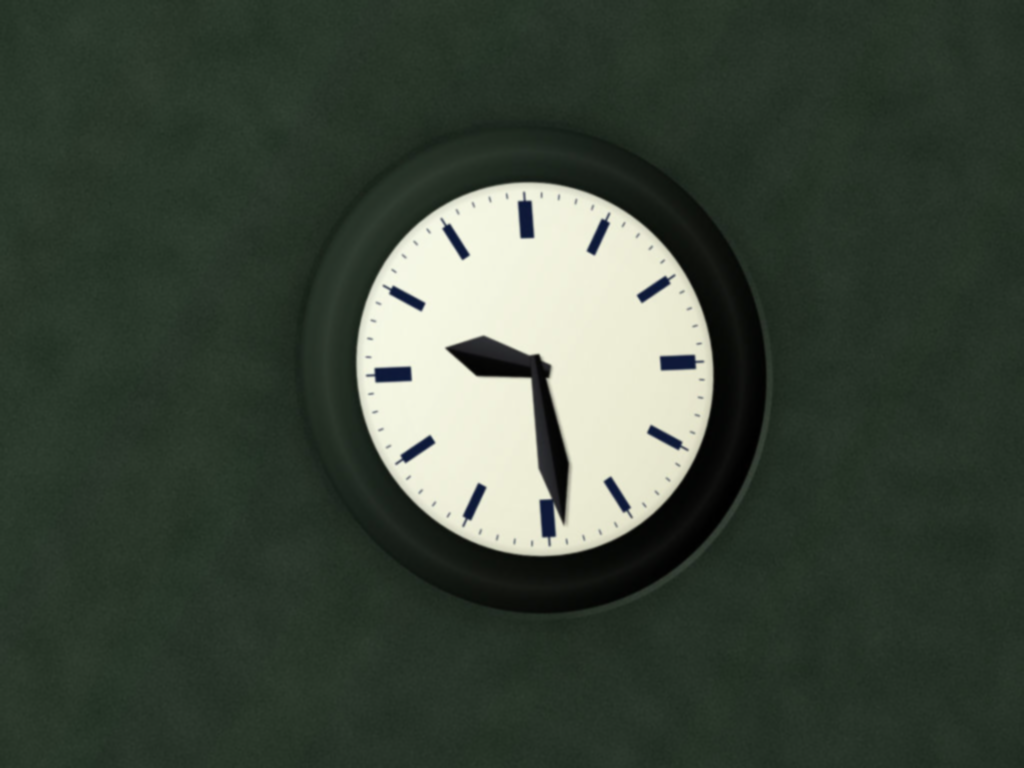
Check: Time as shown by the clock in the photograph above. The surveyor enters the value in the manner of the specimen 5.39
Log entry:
9.29
